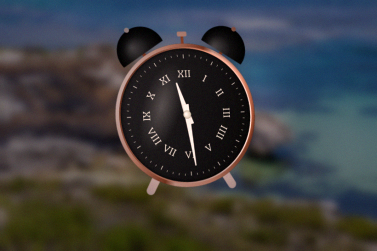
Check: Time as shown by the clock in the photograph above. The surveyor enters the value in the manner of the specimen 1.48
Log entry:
11.29
